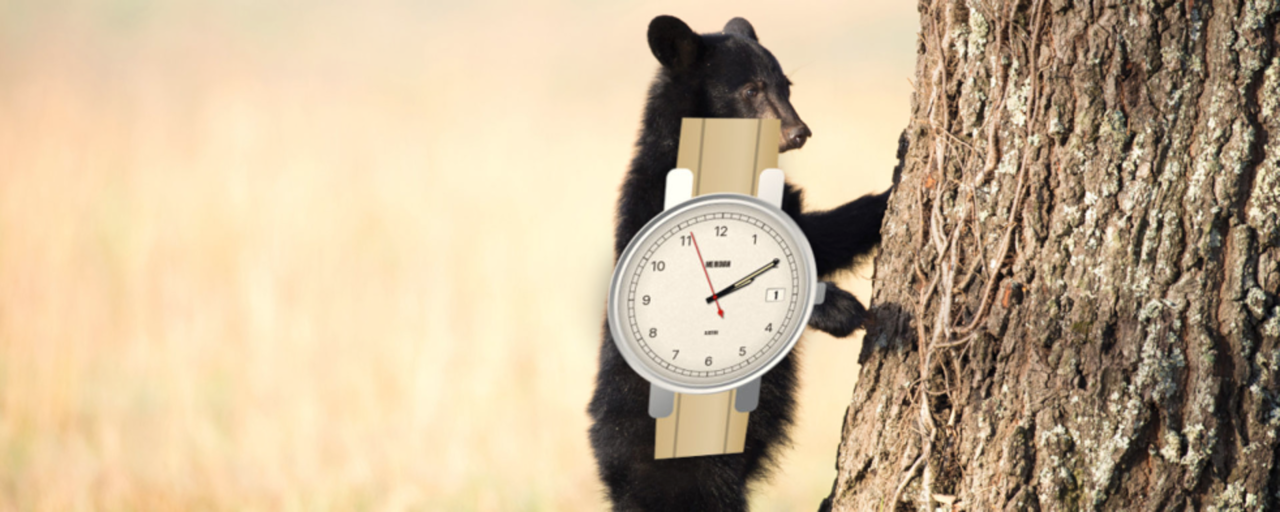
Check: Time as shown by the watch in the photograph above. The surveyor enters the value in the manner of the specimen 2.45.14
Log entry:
2.09.56
